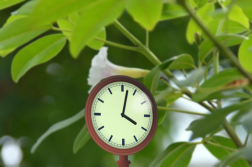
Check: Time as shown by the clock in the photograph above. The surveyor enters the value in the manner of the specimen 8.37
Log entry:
4.02
